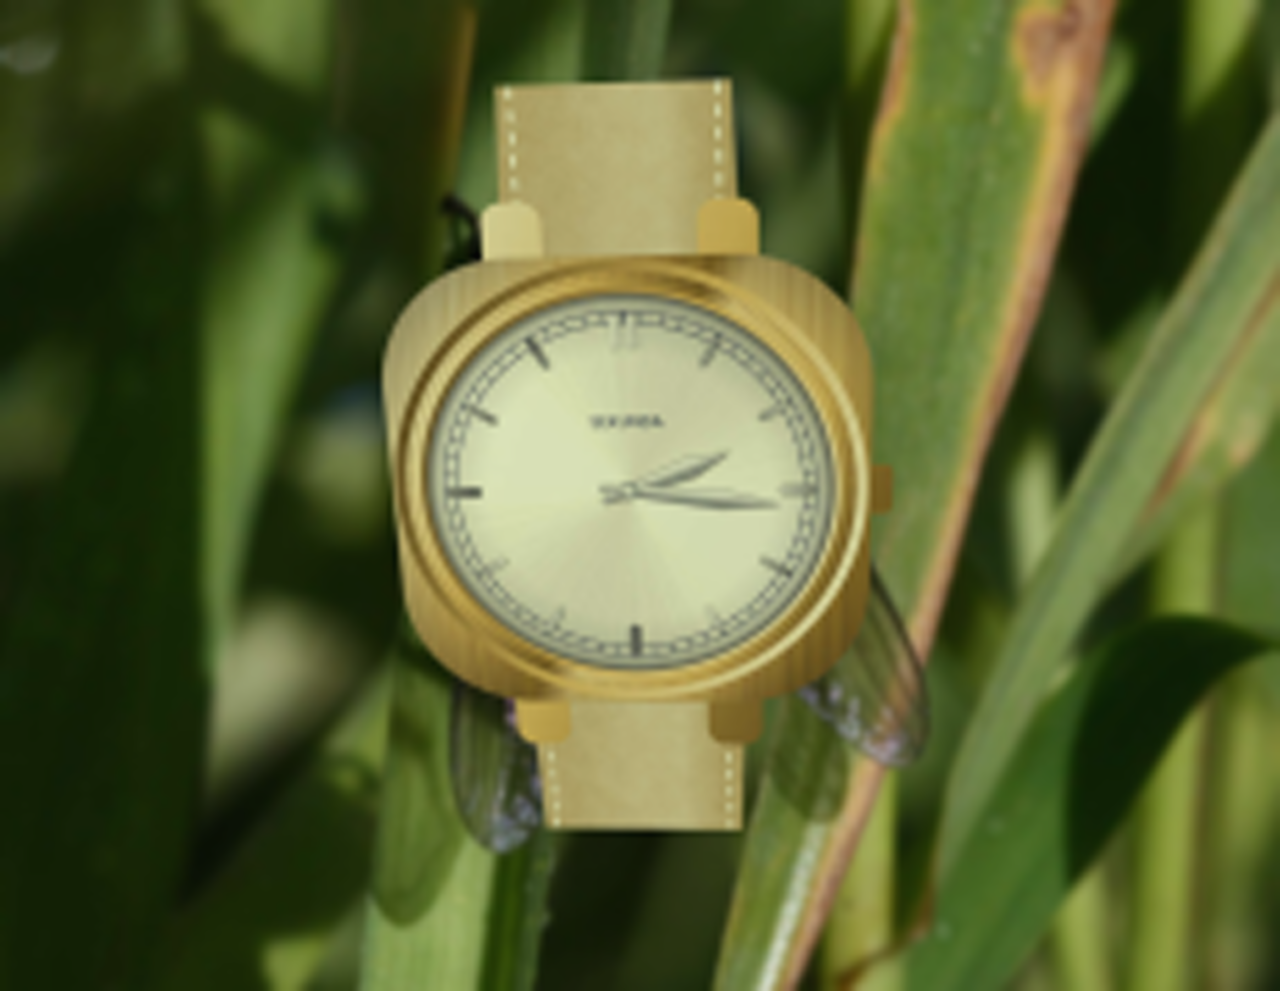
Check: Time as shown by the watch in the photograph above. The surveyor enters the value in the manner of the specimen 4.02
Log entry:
2.16
